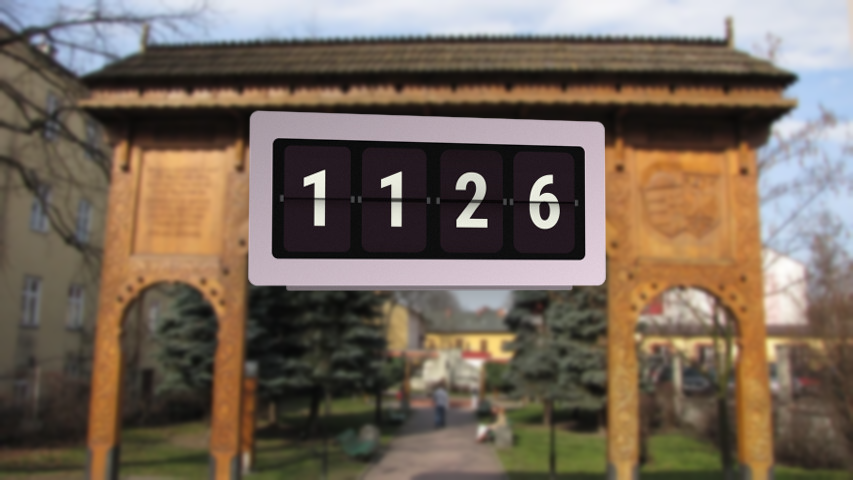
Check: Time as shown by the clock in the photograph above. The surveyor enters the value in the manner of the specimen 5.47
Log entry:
11.26
